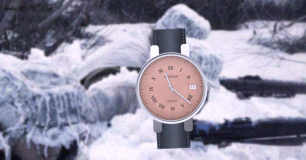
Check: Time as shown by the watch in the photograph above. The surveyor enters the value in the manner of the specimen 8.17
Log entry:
11.22
